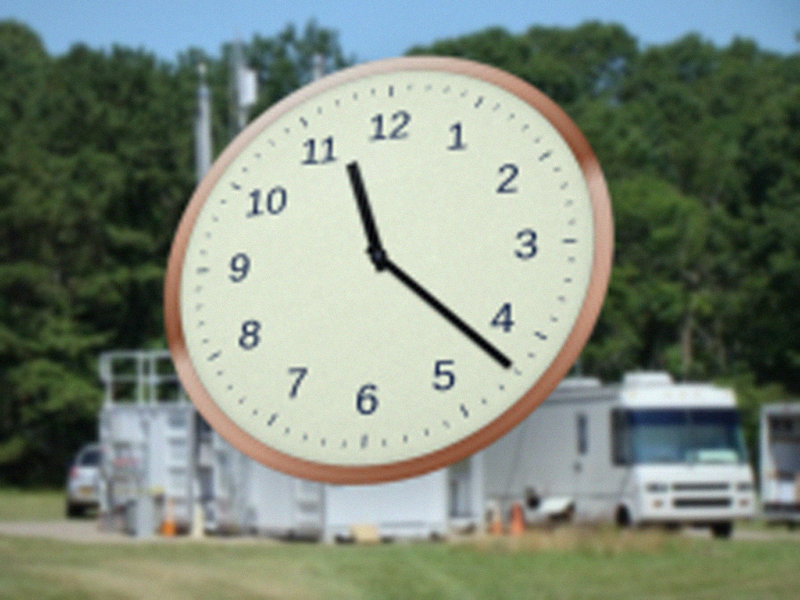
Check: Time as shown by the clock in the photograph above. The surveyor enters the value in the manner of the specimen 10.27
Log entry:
11.22
